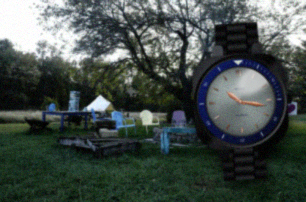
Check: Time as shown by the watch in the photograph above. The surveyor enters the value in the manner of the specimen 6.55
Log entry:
10.17
